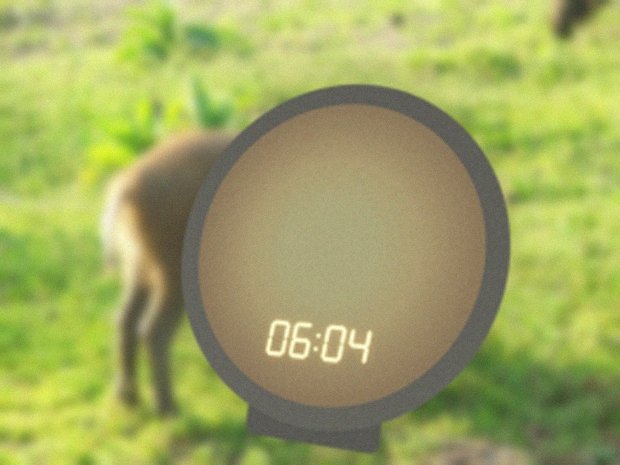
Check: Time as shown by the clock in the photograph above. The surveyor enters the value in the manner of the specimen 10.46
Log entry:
6.04
